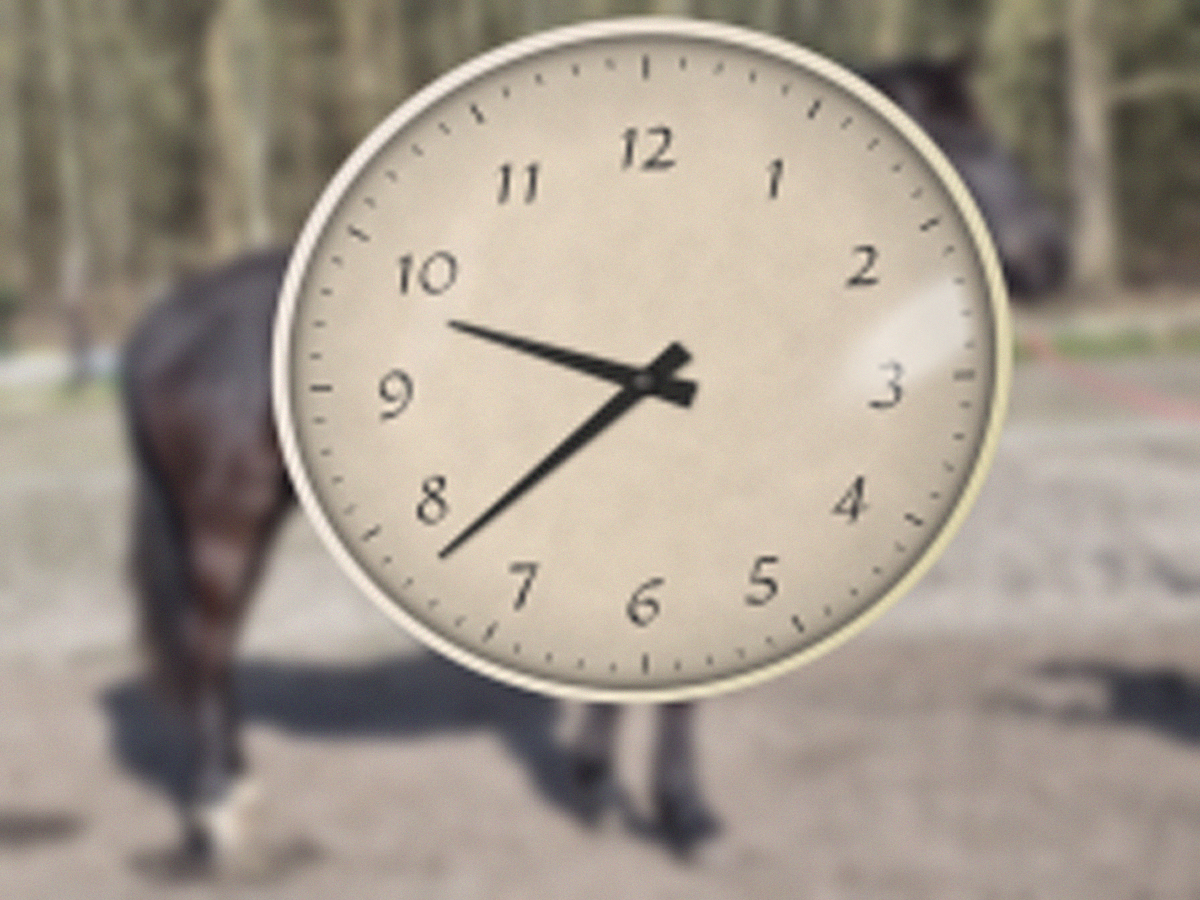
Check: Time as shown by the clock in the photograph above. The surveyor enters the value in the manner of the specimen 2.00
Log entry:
9.38
